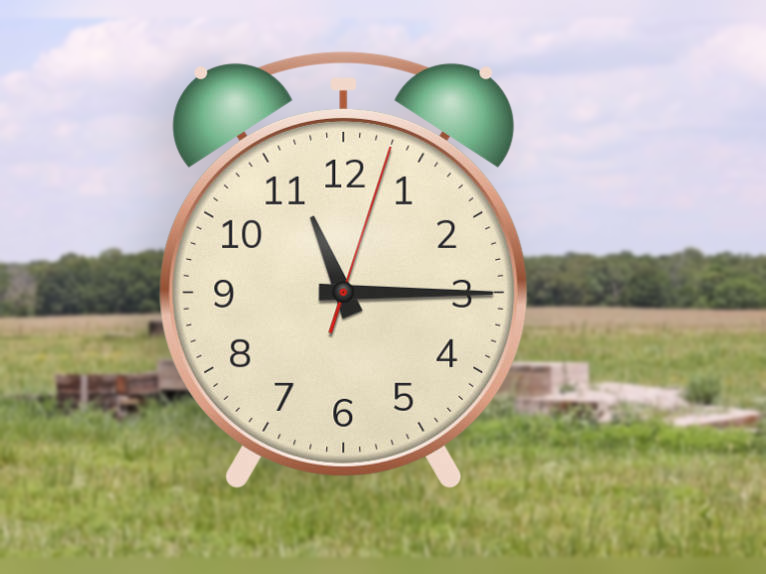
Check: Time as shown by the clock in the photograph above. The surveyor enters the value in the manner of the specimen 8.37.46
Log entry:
11.15.03
